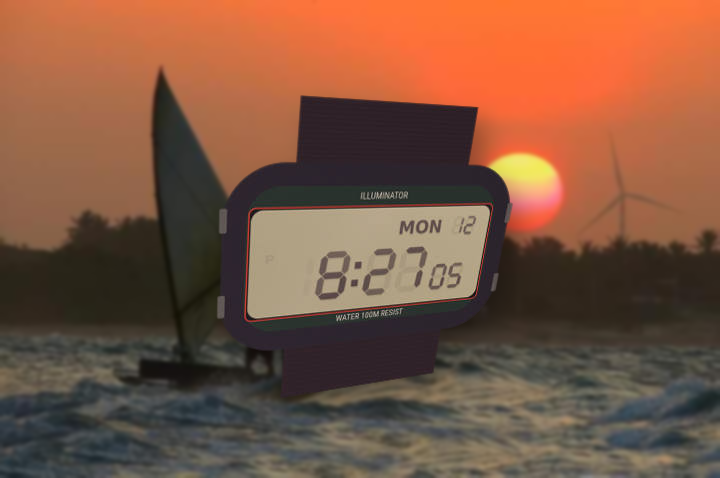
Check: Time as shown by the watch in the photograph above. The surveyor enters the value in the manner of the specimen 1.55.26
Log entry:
8.27.05
